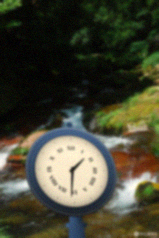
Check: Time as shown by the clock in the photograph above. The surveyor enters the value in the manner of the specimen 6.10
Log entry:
1.31
